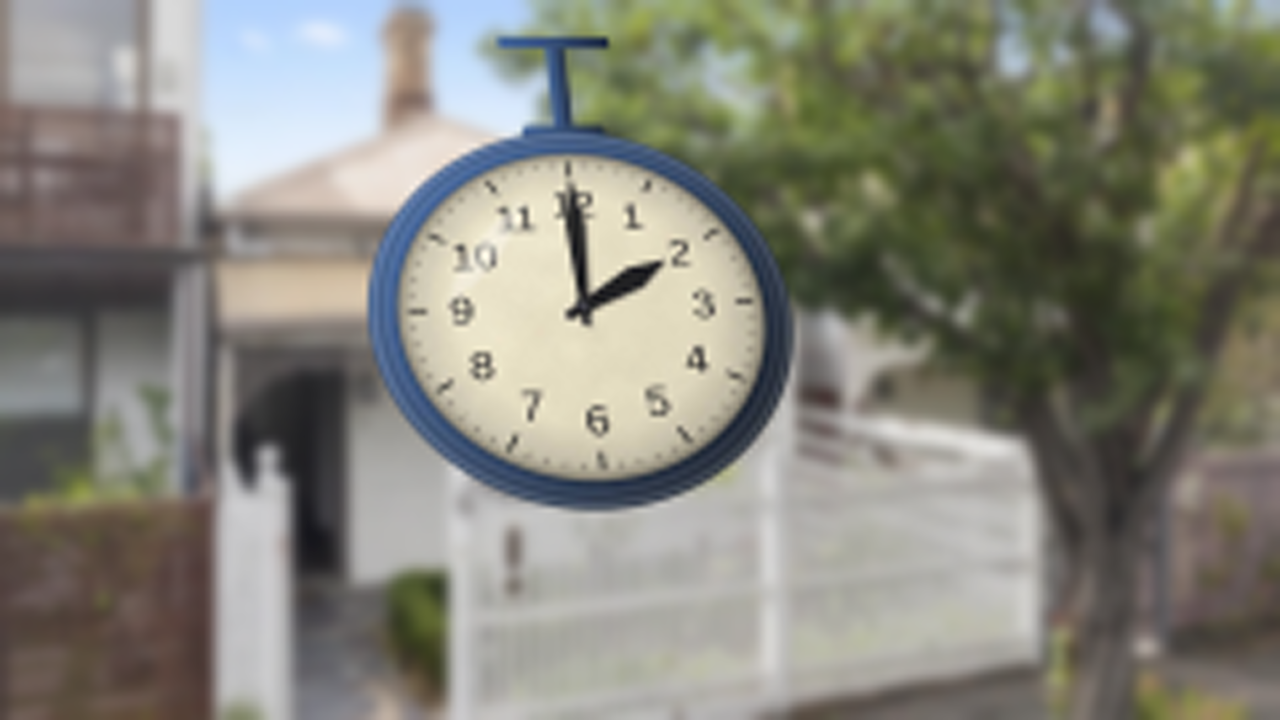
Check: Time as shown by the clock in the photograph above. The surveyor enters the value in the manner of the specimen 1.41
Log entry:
2.00
